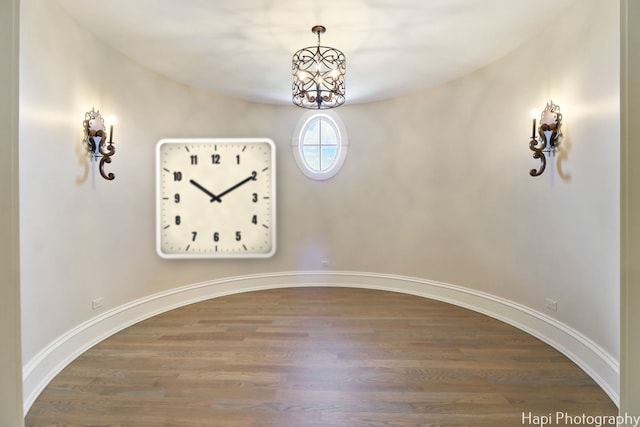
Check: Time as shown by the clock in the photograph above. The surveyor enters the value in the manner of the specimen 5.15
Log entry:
10.10
